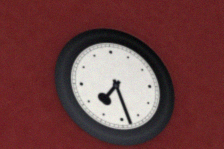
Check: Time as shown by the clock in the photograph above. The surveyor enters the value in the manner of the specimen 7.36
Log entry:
7.28
